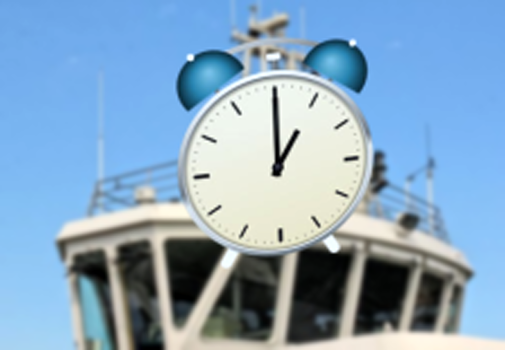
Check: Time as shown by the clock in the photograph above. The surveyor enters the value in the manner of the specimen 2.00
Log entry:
1.00
